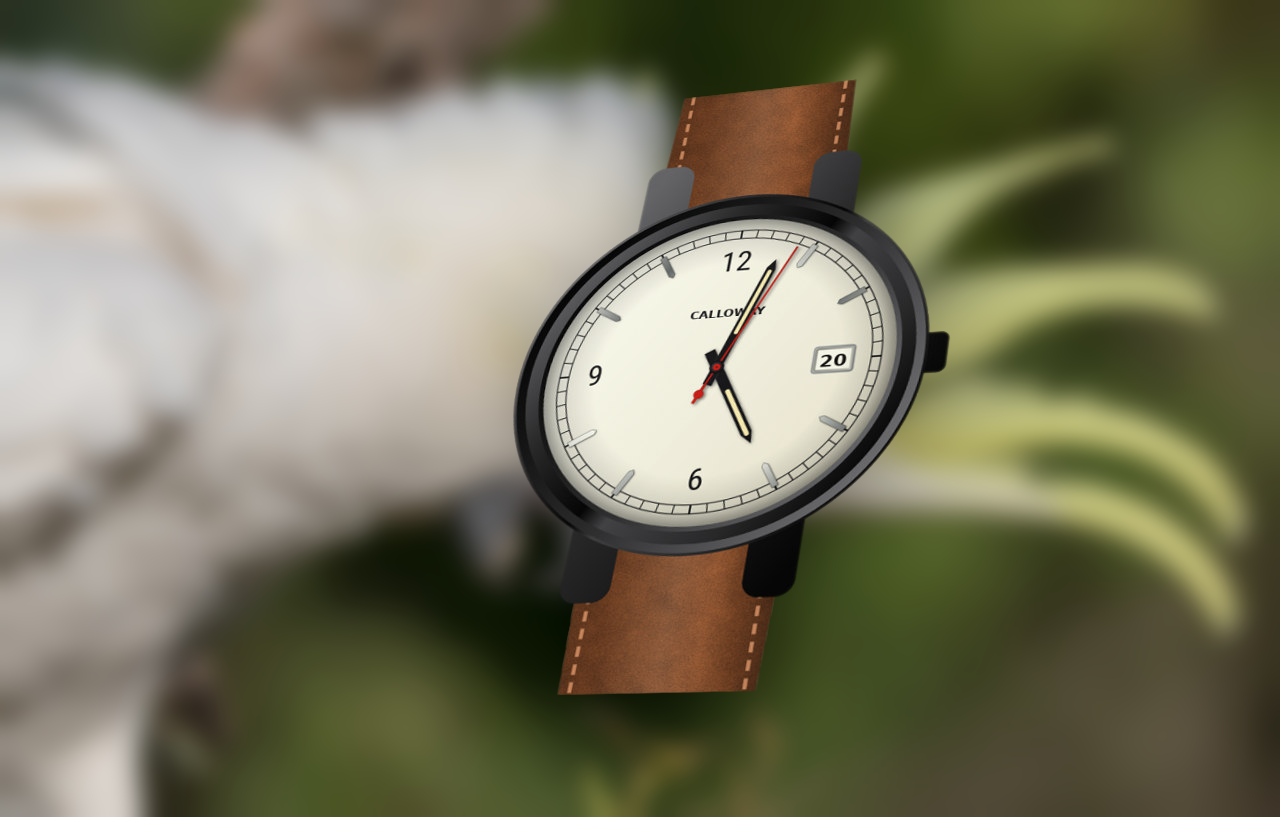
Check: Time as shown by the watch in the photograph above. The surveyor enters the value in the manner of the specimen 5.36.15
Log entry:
5.03.04
